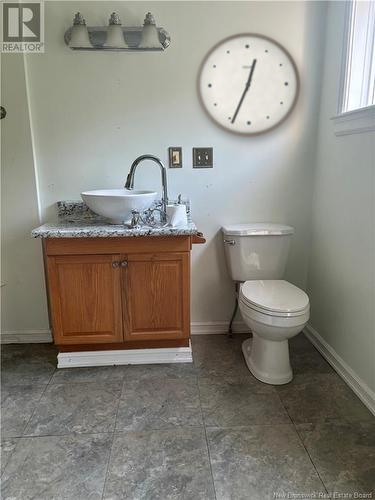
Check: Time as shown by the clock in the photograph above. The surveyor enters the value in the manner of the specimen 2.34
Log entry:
12.34
